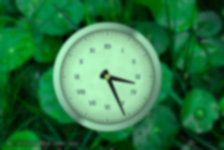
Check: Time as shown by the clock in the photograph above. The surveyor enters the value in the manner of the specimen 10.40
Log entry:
3.26
